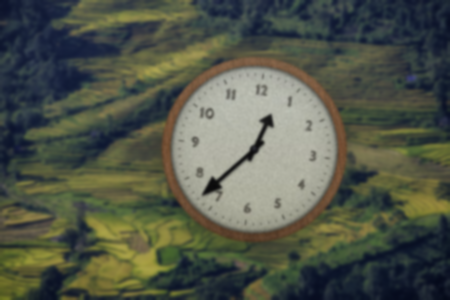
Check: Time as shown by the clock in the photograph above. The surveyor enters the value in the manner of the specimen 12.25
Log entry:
12.37
